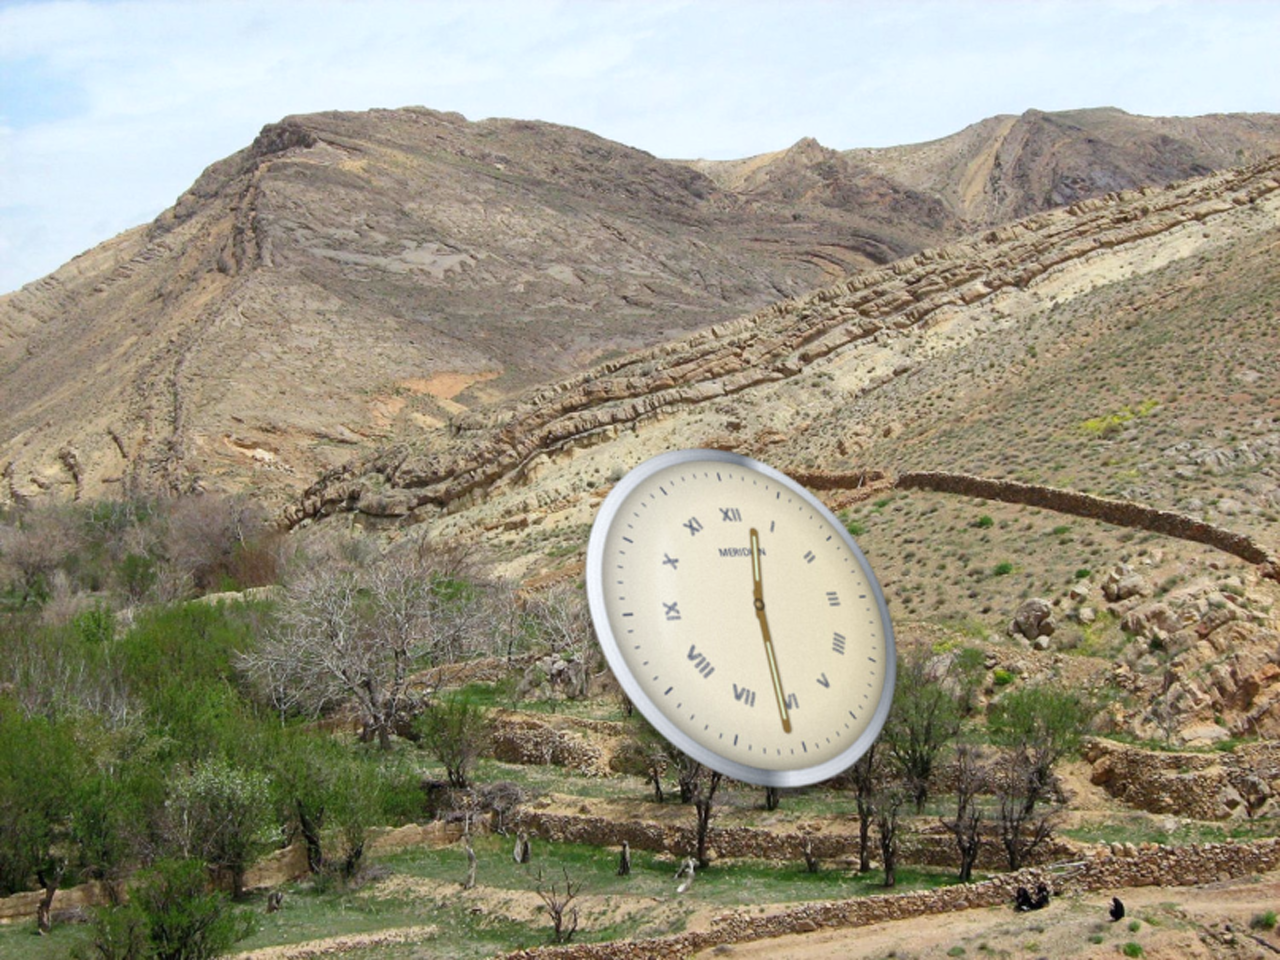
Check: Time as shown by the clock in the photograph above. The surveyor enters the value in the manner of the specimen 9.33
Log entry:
12.31
